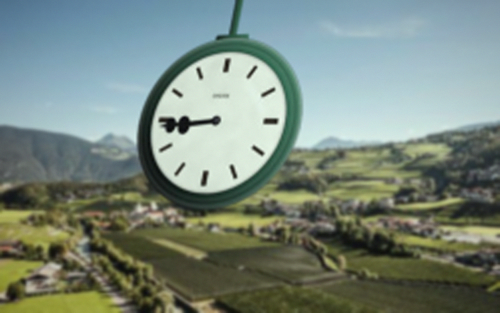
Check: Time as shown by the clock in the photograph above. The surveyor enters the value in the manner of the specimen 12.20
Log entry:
8.44
